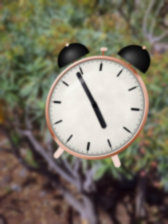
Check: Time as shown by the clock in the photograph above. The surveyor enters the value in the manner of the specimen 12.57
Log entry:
4.54
